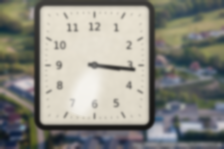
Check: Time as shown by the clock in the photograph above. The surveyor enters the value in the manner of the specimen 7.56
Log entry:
3.16
